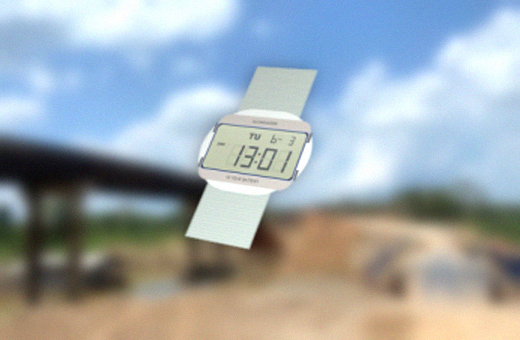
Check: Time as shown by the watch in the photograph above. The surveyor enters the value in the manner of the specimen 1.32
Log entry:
13.01
